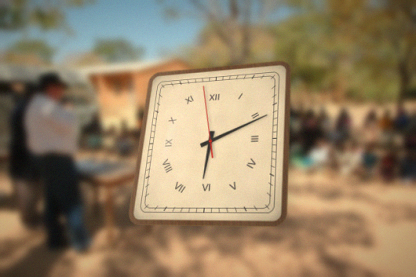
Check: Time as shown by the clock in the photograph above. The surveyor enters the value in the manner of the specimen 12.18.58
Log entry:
6.10.58
